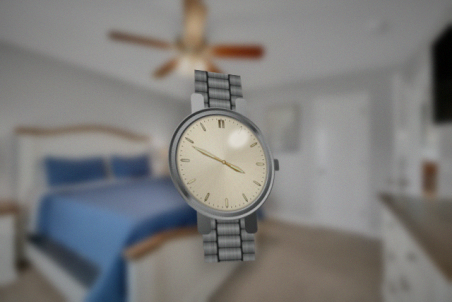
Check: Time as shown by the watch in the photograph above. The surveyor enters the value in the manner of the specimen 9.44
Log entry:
3.49
